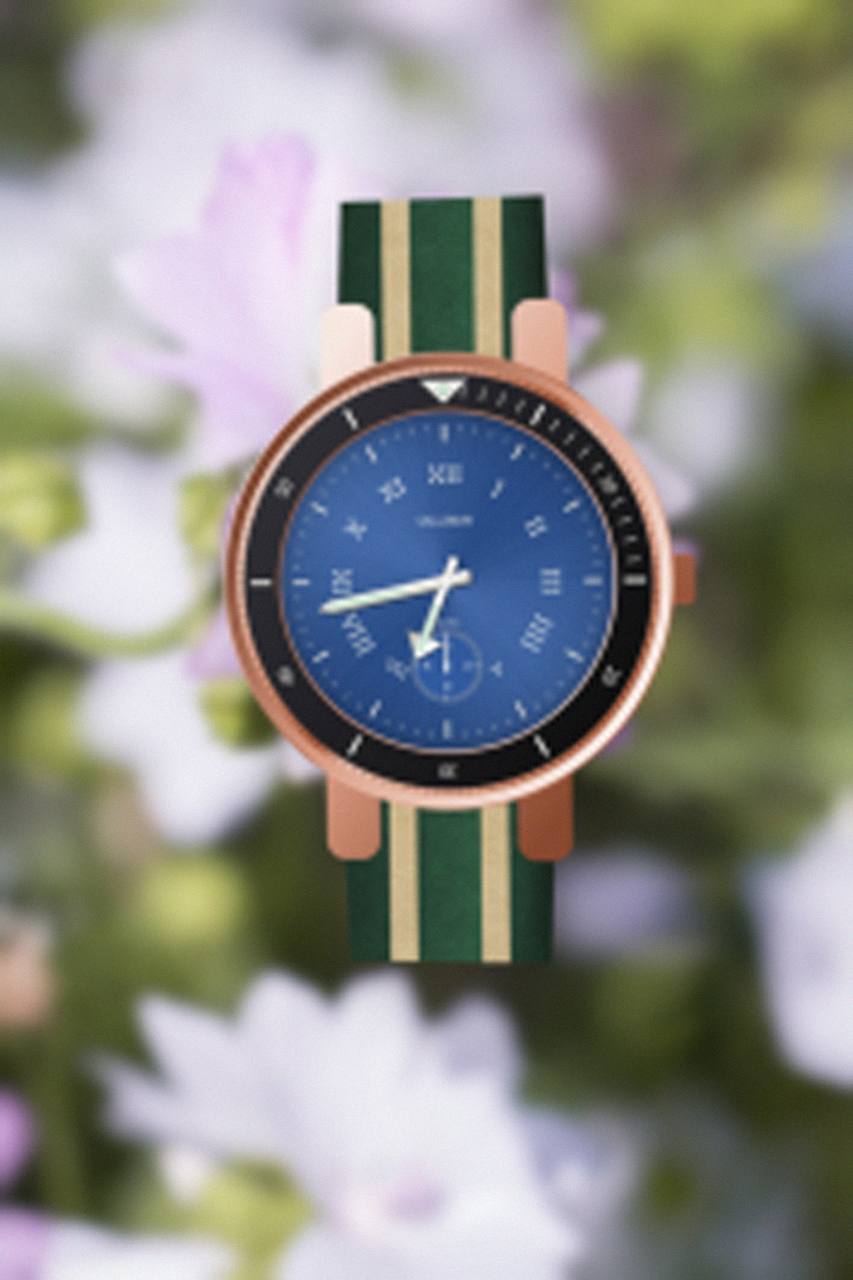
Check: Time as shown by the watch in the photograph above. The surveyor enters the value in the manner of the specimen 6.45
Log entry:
6.43
